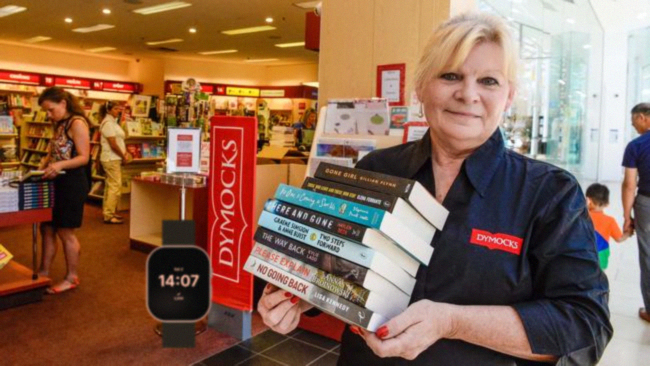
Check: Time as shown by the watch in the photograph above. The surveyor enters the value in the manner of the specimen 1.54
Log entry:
14.07
